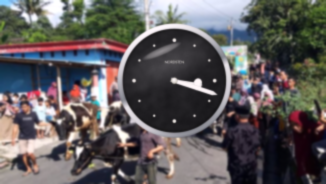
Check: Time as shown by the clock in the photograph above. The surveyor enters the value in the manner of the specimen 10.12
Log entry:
3.18
